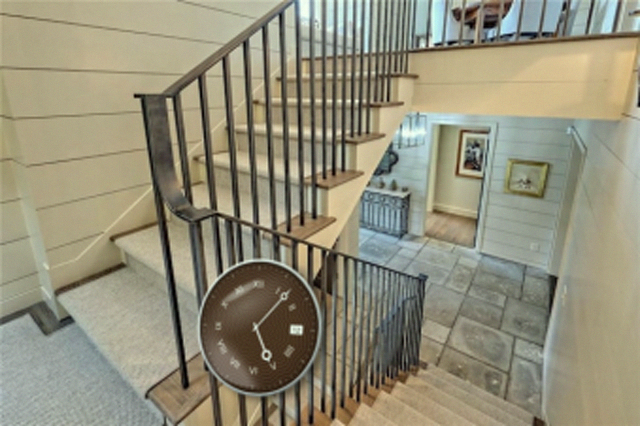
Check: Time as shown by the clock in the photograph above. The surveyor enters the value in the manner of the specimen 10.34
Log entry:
5.07
